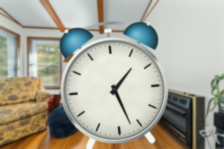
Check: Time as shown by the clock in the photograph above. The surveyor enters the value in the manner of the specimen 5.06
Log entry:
1.27
